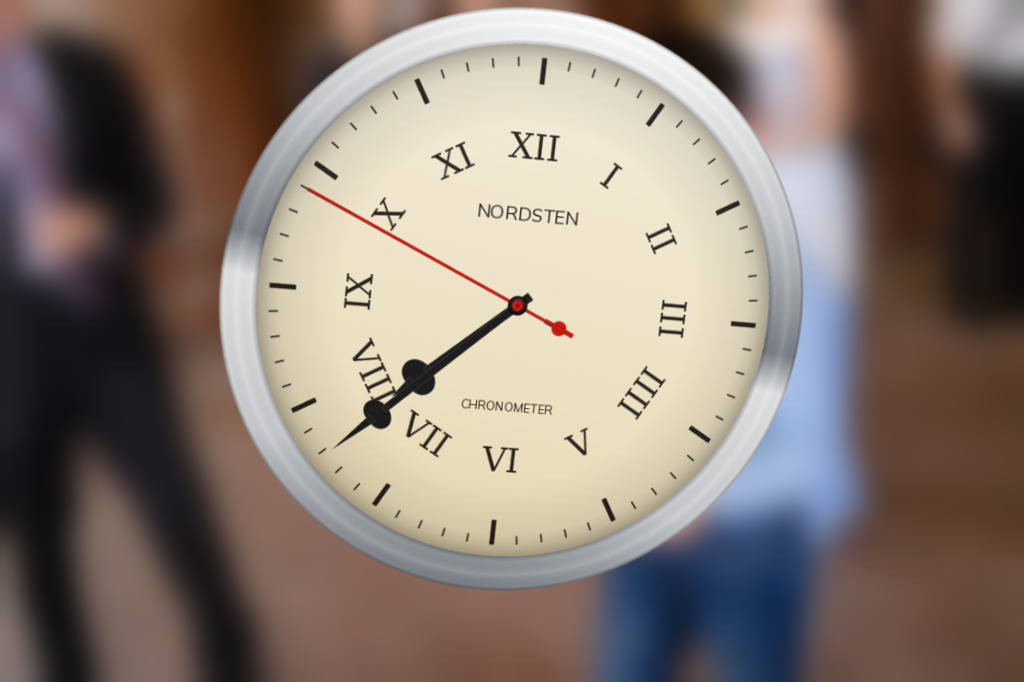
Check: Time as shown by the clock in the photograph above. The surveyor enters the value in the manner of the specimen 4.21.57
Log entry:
7.37.49
